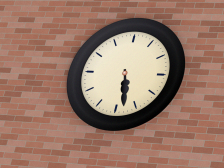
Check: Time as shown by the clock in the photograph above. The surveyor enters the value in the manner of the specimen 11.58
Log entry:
5.28
